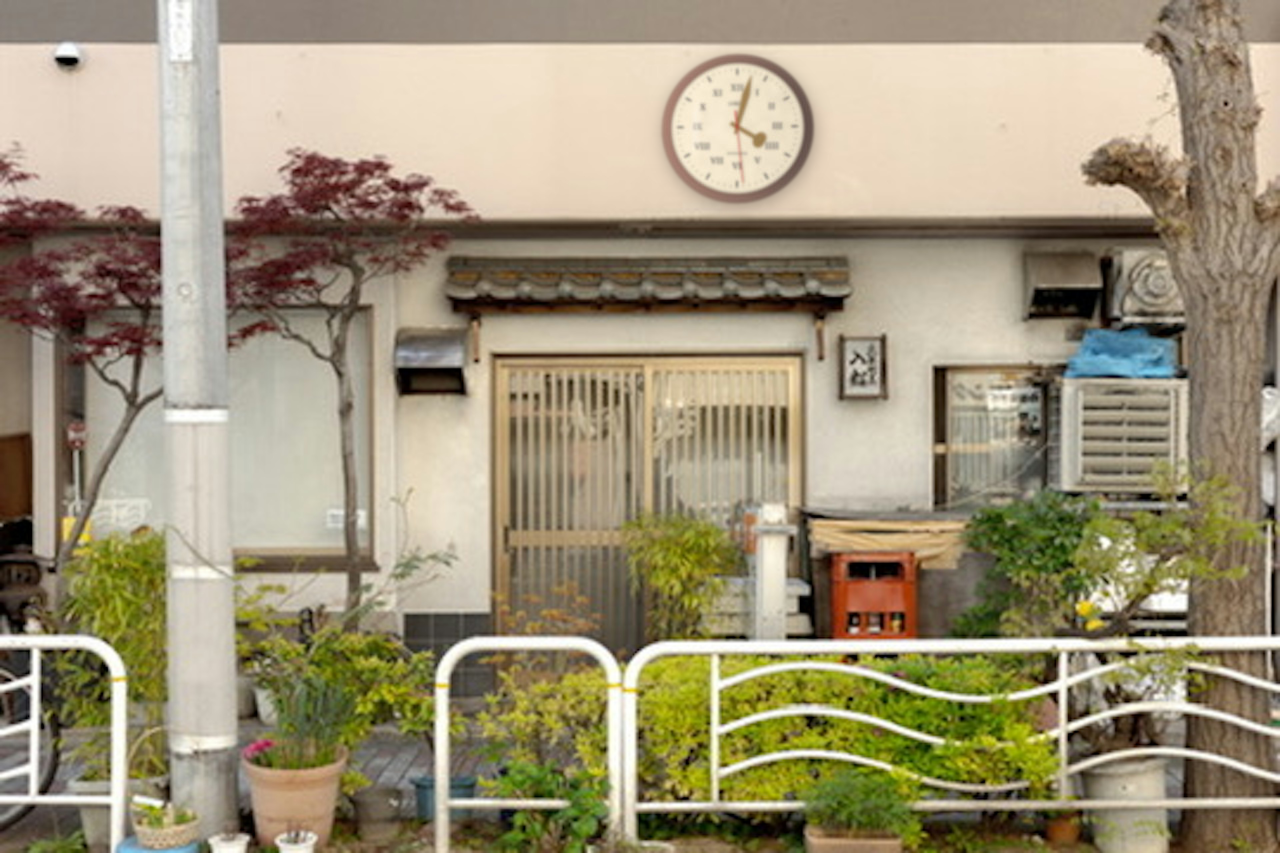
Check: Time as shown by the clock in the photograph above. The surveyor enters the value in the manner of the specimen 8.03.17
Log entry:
4.02.29
